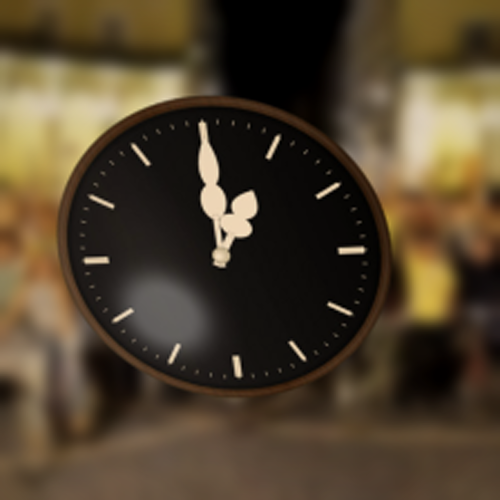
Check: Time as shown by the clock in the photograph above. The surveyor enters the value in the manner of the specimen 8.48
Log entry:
1.00
